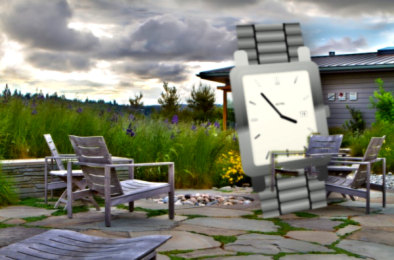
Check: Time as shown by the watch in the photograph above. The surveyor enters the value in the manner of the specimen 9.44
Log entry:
3.54
